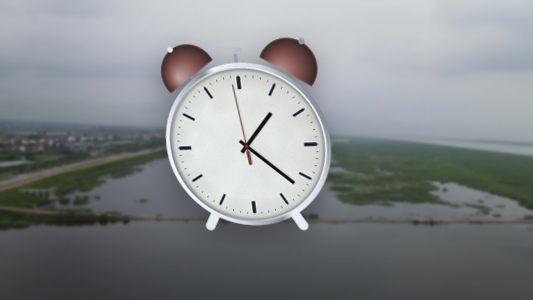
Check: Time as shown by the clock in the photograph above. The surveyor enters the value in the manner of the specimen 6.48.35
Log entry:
1.21.59
